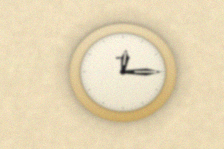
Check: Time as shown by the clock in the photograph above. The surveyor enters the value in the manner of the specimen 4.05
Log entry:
12.15
